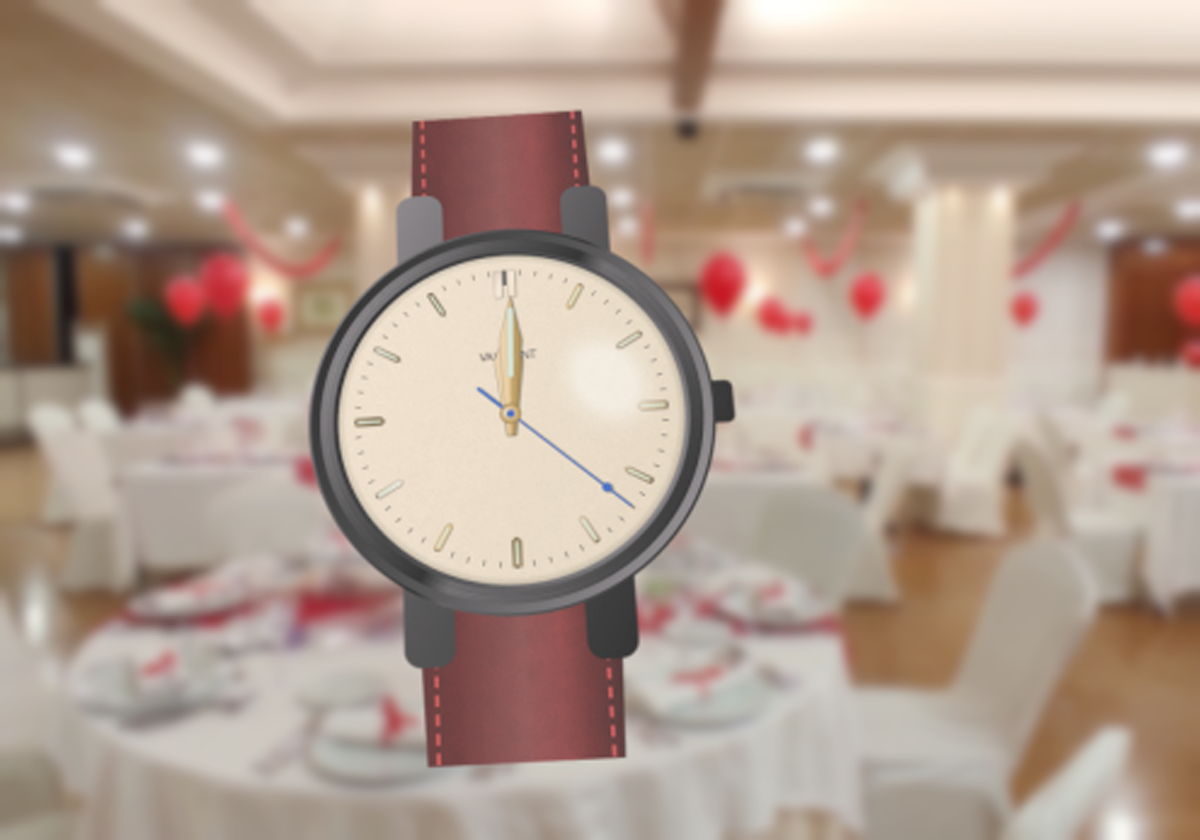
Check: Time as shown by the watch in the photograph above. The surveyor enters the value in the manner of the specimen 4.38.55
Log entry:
12.00.22
